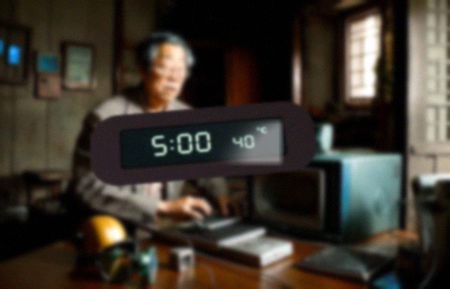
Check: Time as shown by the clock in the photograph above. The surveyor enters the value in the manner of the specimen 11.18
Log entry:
5.00
